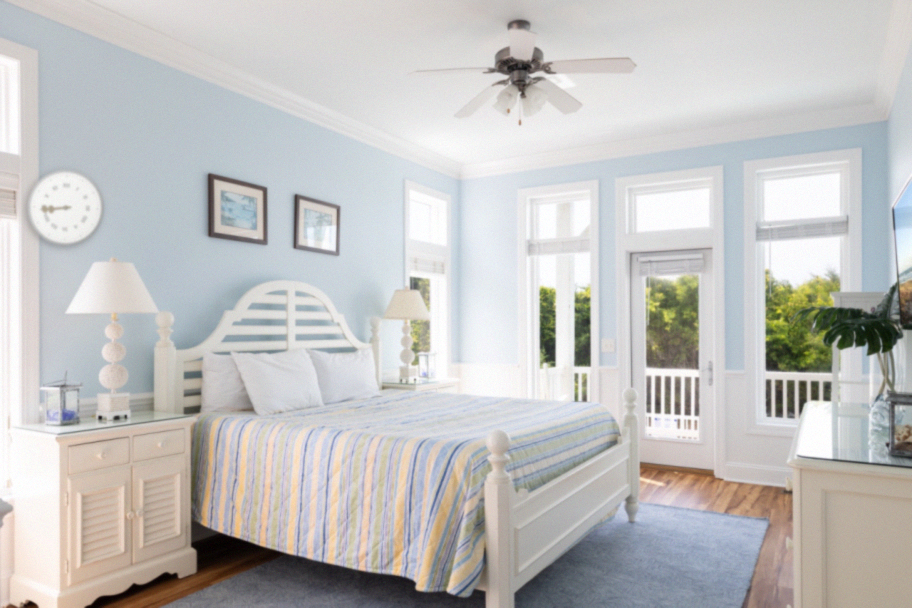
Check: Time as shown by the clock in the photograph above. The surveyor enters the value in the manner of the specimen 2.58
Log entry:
8.44
